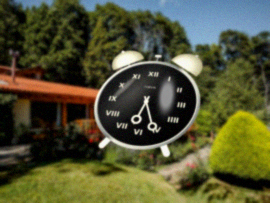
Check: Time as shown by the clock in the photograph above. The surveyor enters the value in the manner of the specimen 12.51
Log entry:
6.26
